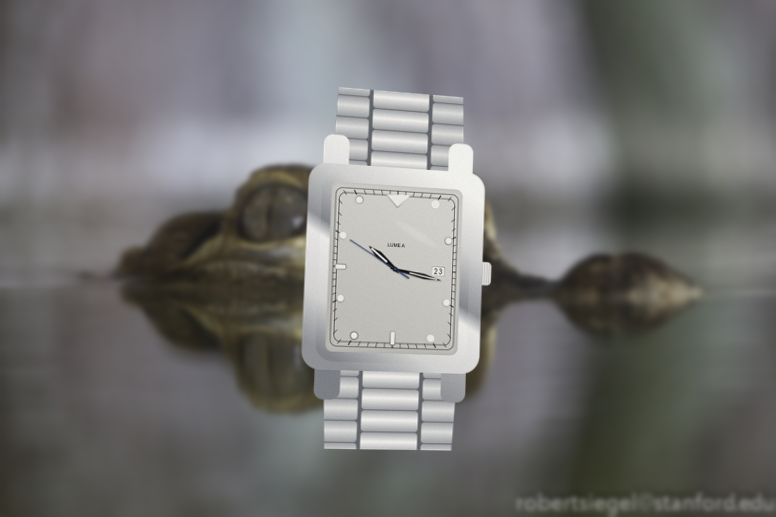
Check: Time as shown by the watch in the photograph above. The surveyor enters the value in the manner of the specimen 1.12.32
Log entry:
10.16.50
